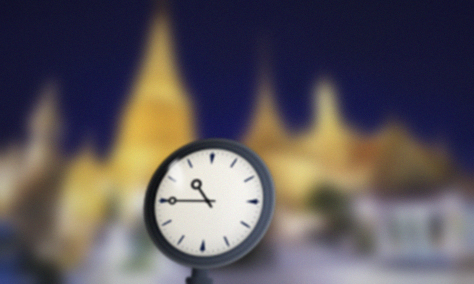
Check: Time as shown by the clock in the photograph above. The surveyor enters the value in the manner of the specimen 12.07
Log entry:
10.45
